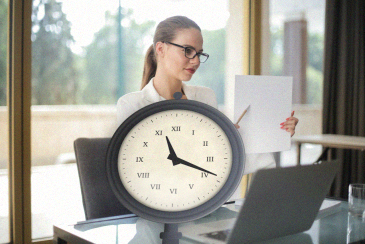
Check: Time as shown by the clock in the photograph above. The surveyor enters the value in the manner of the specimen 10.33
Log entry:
11.19
